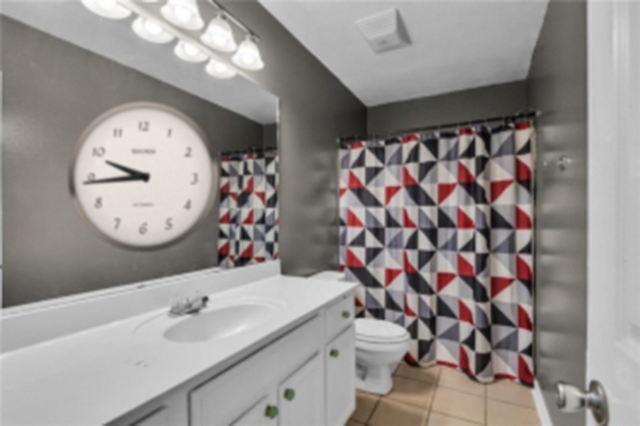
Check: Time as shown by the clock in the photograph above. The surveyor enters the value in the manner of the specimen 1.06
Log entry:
9.44
